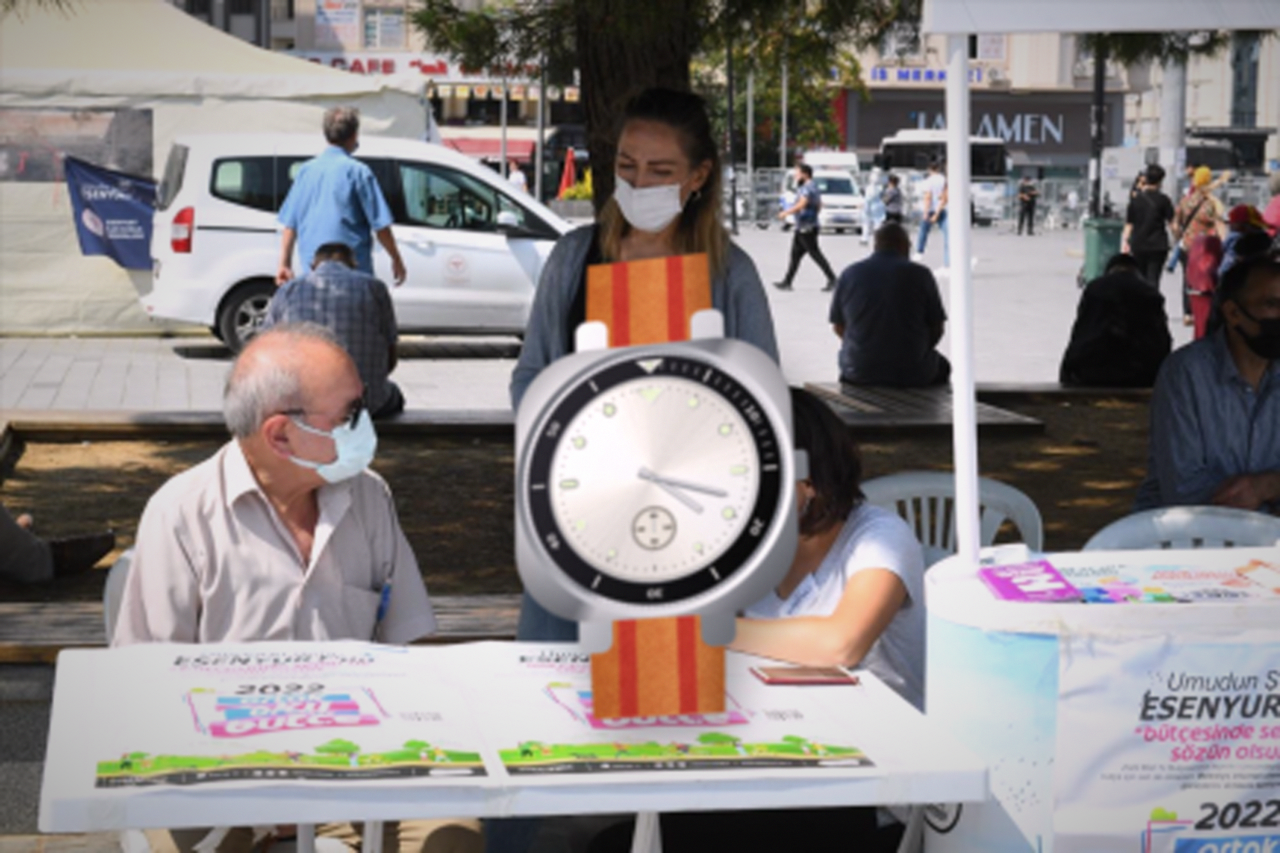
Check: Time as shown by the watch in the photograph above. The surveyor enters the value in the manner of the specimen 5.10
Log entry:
4.18
